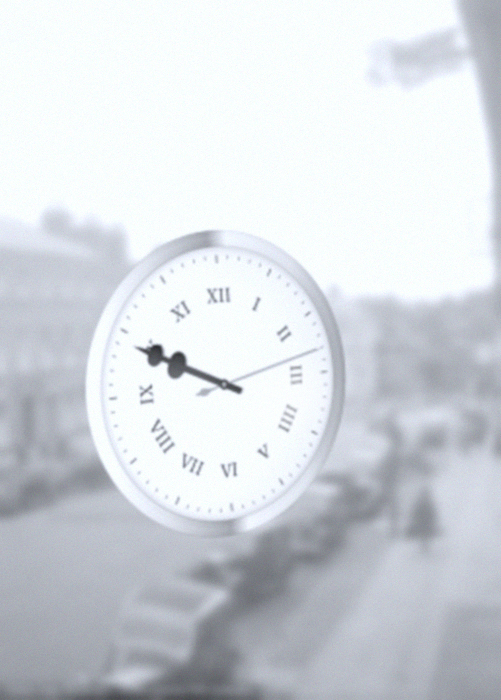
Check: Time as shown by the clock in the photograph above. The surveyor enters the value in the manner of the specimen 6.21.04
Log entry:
9.49.13
